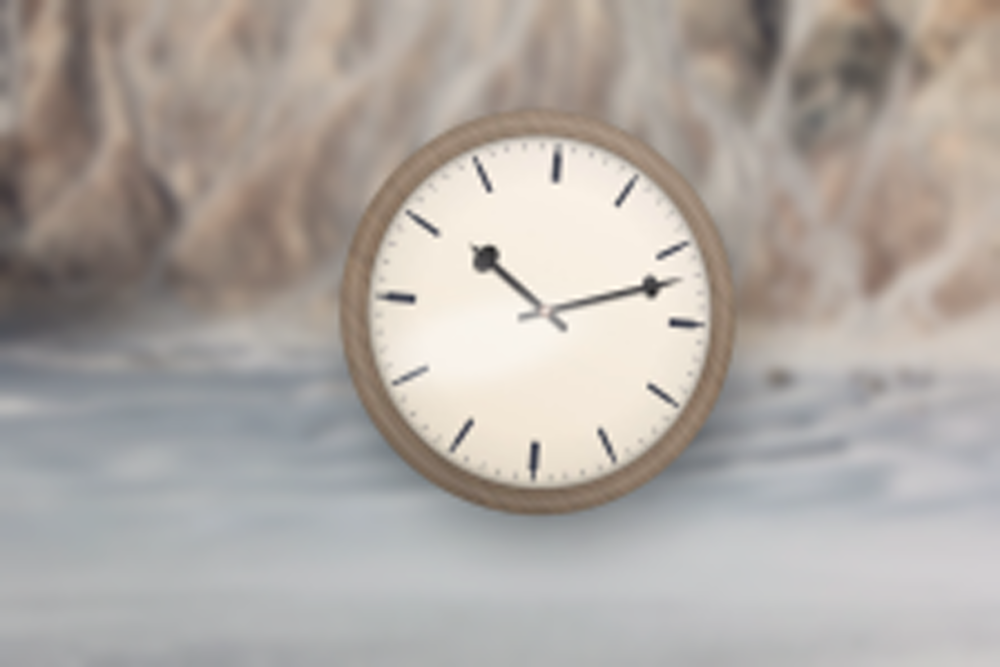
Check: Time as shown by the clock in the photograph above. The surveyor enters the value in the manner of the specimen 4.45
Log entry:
10.12
